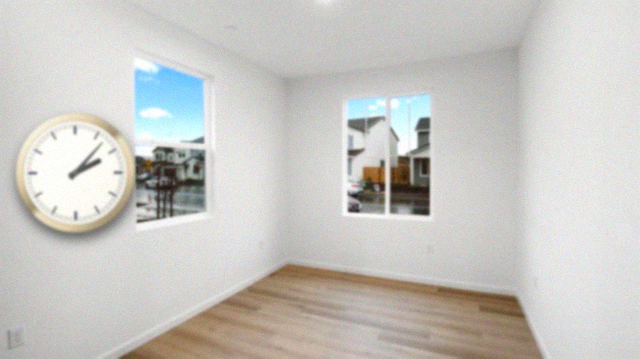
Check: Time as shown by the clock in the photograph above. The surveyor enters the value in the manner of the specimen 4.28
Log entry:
2.07
